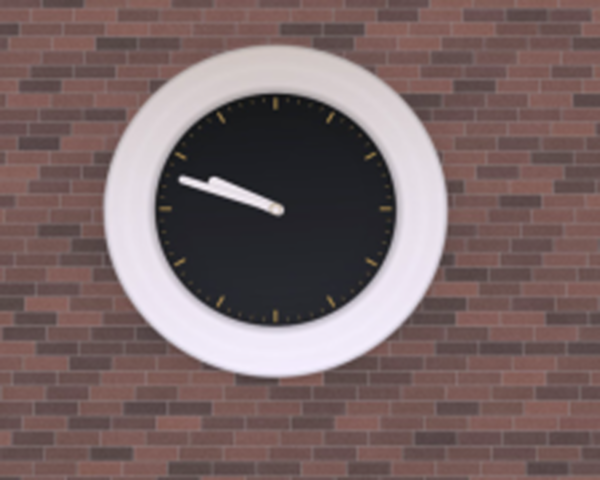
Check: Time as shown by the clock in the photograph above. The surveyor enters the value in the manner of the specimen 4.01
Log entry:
9.48
